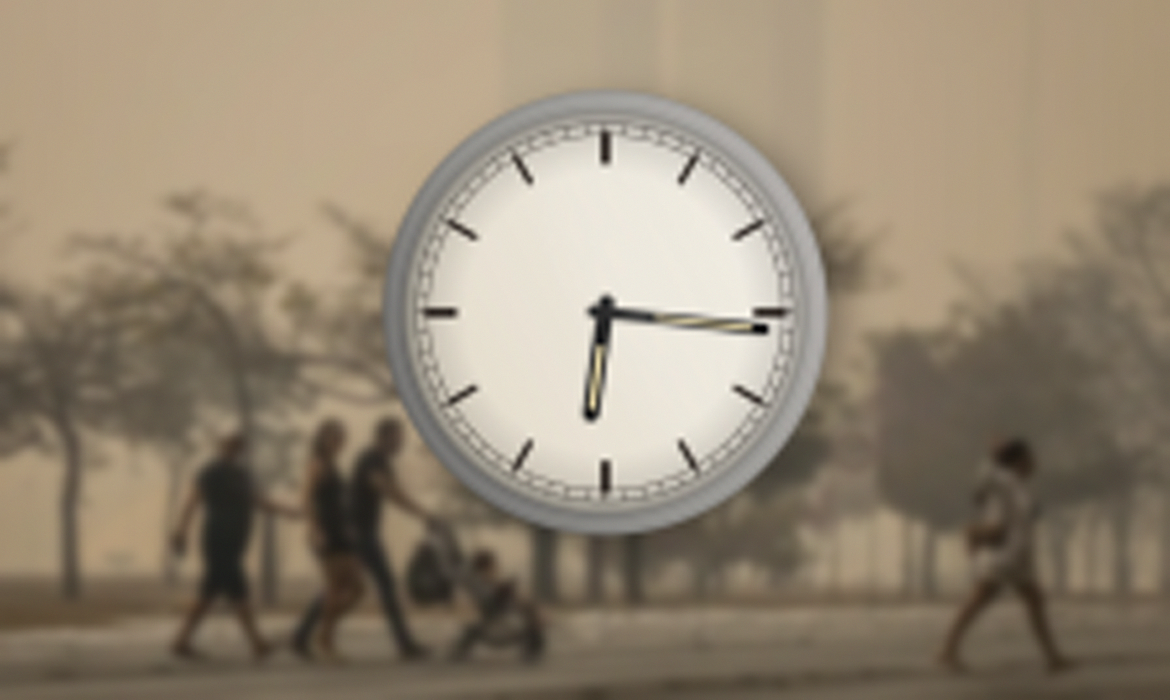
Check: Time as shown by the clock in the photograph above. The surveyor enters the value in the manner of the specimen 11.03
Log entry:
6.16
